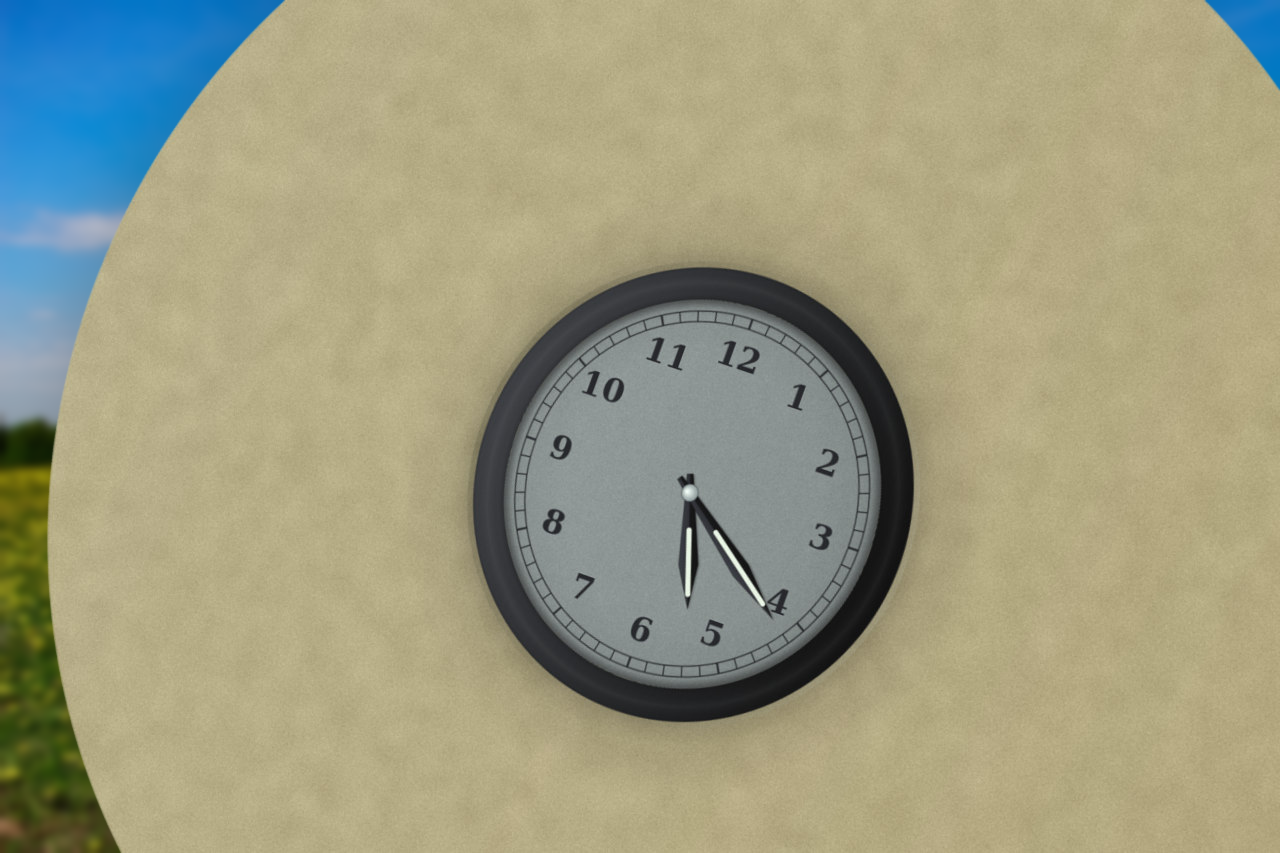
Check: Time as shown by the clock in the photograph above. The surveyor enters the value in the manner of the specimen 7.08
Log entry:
5.21
